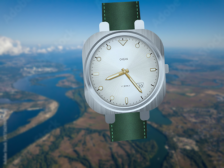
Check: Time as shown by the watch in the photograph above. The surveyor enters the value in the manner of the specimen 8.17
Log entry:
8.24
